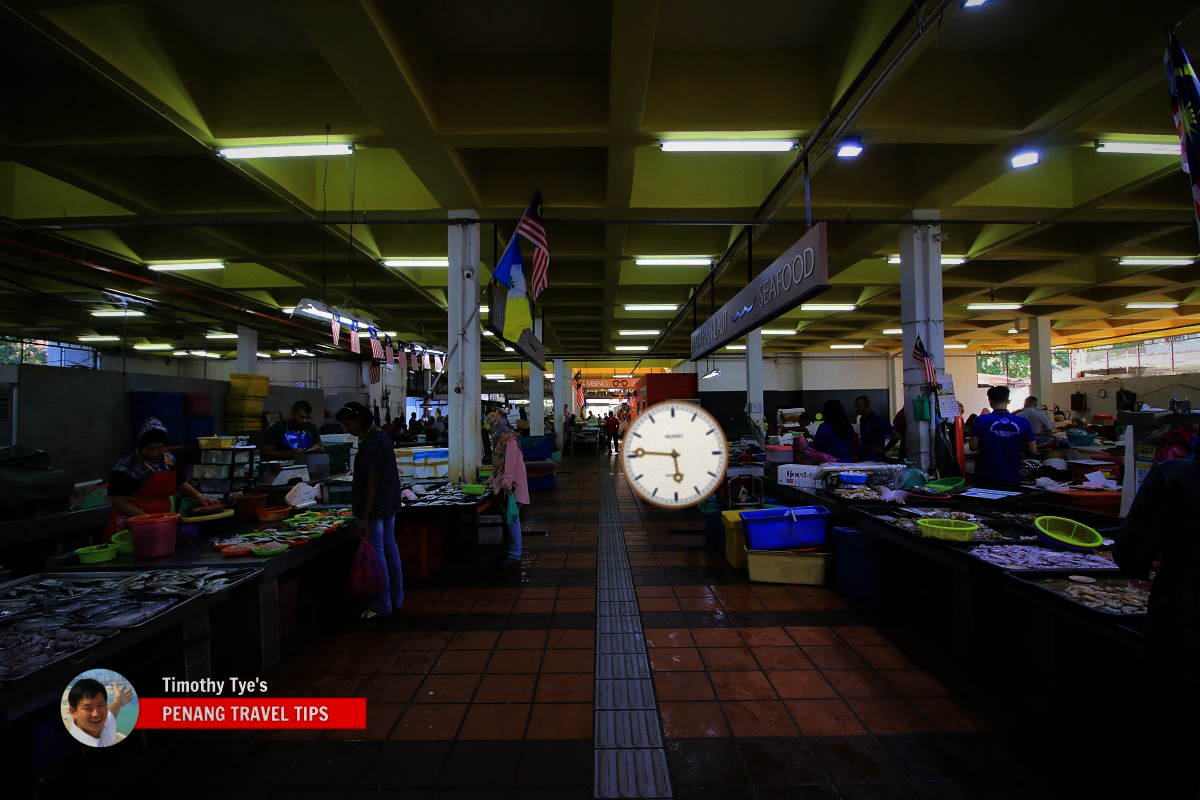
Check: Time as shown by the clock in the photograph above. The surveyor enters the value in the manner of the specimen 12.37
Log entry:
5.46
